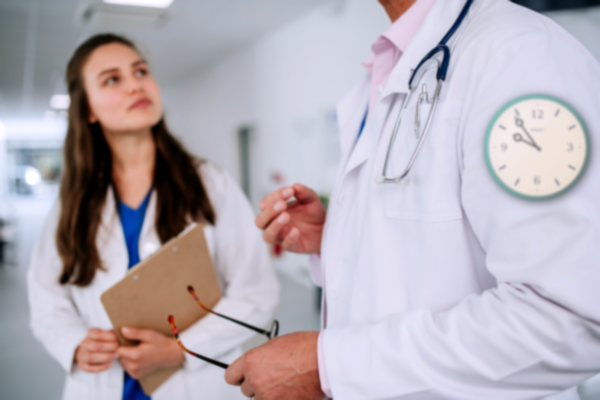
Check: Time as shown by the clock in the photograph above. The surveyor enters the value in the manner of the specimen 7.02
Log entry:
9.54
